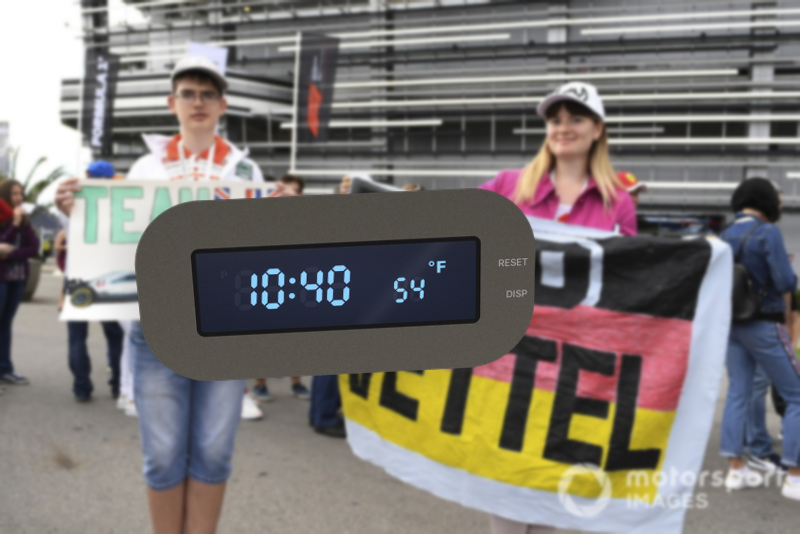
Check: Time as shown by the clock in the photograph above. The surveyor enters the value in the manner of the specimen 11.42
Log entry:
10.40
